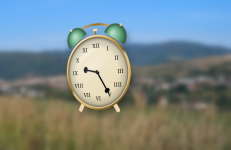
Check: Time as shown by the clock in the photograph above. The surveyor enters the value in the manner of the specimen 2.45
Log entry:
9.25
